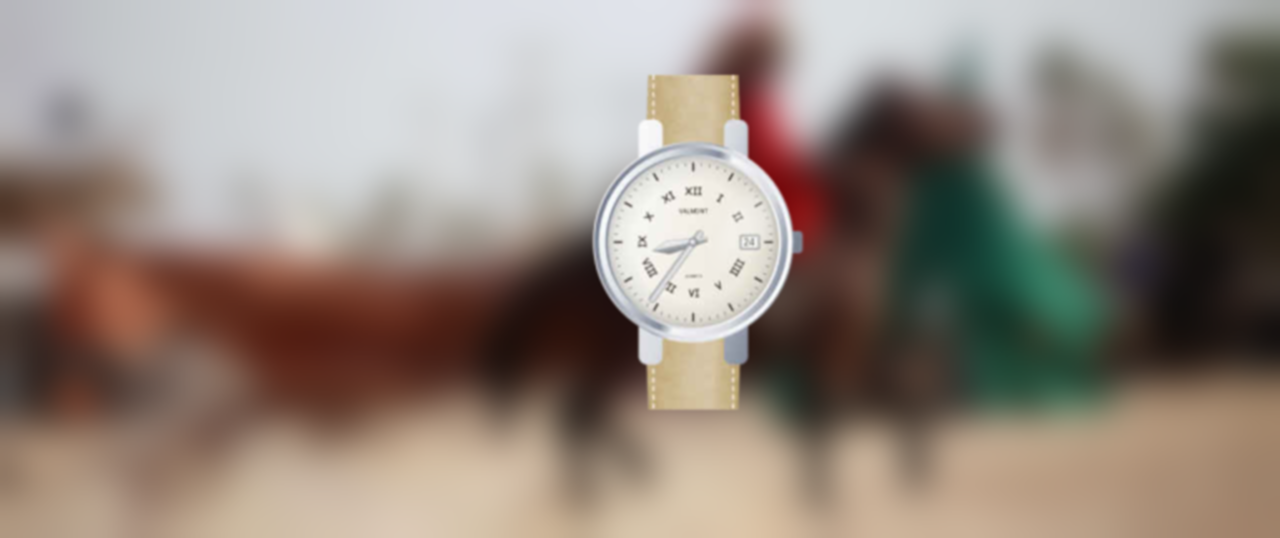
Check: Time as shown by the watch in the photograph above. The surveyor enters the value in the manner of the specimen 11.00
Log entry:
8.36
